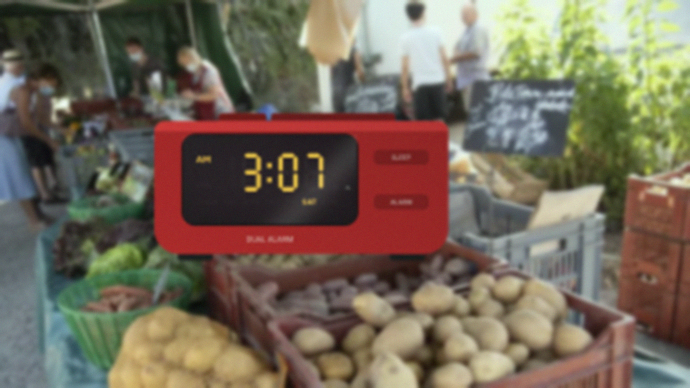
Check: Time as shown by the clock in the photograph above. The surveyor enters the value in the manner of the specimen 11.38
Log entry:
3.07
